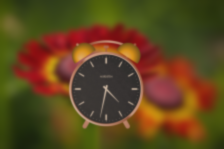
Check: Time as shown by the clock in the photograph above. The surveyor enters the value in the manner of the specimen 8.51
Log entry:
4.32
